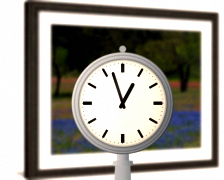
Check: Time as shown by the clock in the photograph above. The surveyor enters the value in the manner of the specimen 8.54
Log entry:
12.57
